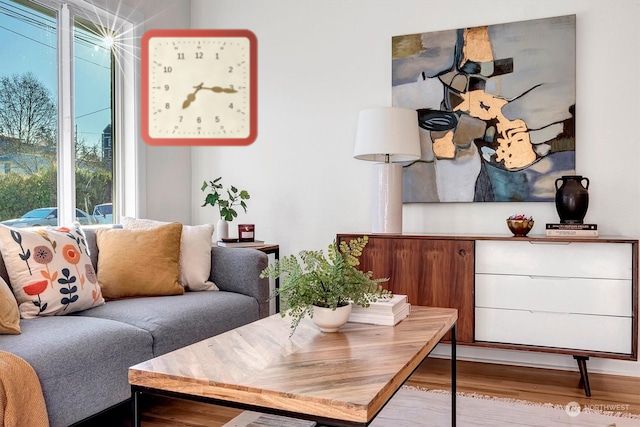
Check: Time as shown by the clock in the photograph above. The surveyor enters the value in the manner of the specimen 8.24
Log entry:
7.16
